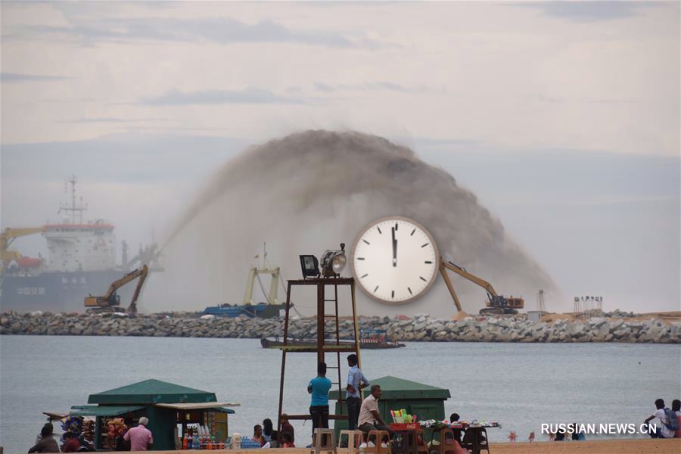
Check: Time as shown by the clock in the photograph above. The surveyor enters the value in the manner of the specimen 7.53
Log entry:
11.59
